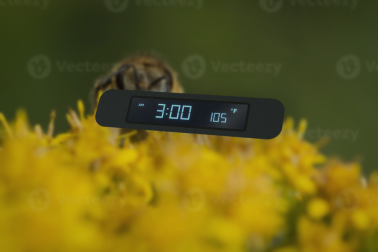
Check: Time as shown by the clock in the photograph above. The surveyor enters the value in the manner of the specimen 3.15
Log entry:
3.00
